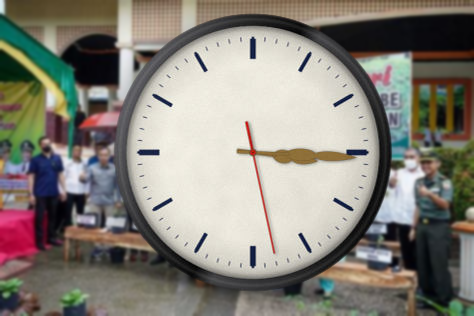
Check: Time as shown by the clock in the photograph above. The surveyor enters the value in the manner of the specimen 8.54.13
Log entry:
3.15.28
